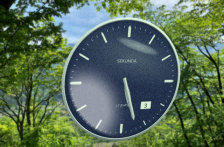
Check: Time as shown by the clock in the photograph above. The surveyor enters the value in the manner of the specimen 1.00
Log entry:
5.27
